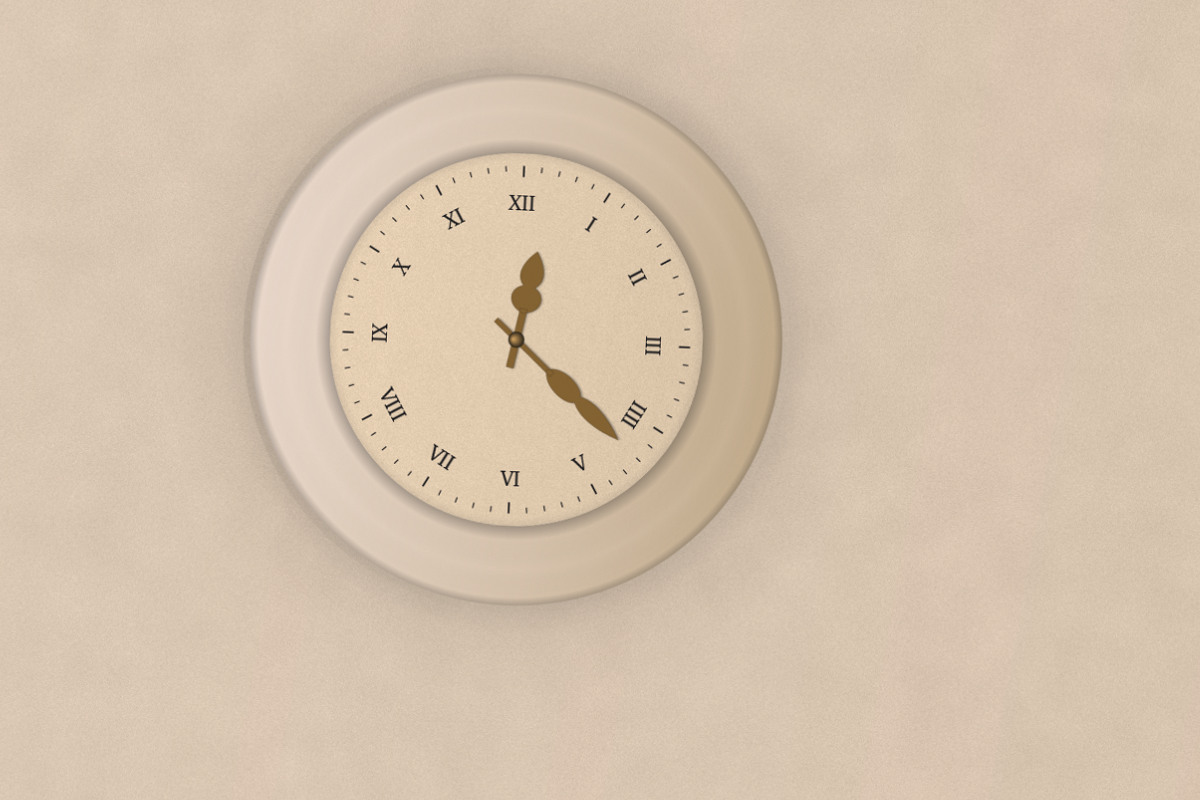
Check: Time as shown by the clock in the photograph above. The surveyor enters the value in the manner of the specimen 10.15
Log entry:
12.22
